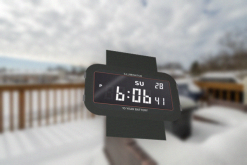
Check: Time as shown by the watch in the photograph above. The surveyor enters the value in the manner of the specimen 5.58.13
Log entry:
6.06.41
